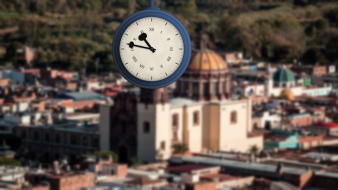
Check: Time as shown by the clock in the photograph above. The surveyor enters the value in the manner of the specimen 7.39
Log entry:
10.47
